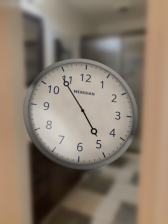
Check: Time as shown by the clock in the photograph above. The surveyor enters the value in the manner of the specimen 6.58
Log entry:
4.54
